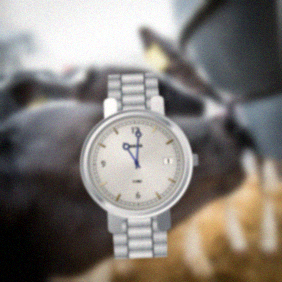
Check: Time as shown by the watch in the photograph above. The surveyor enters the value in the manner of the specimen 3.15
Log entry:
11.01
